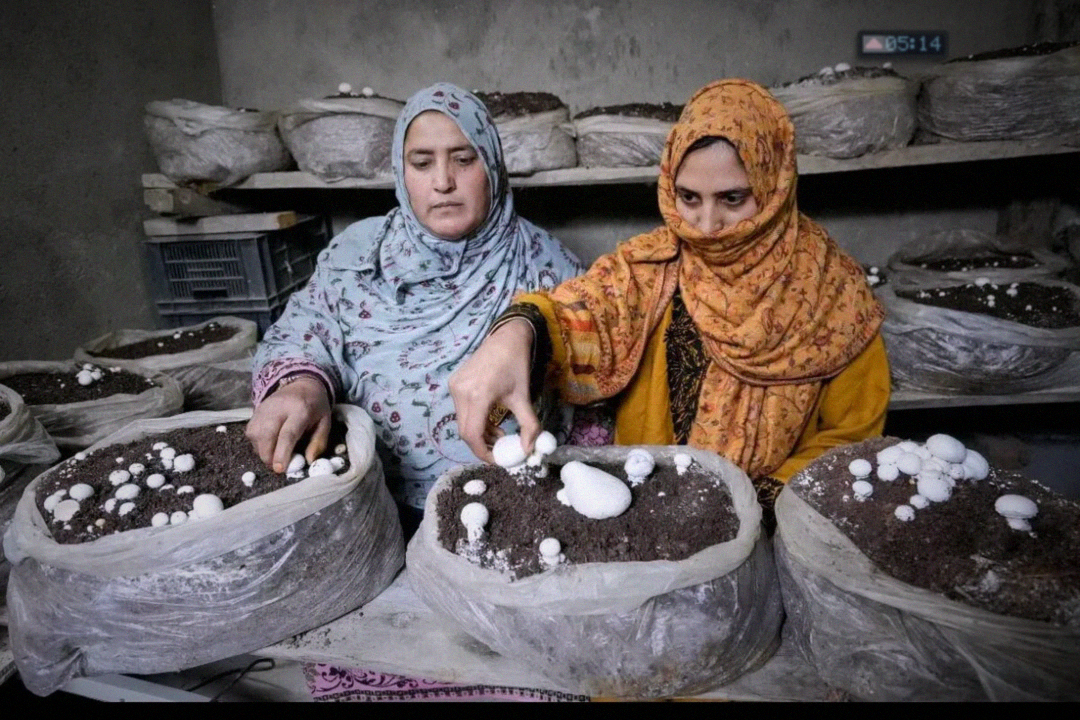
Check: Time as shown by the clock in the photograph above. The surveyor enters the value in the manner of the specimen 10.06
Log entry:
5.14
